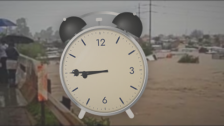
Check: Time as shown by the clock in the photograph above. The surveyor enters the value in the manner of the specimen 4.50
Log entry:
8.45
